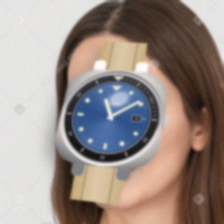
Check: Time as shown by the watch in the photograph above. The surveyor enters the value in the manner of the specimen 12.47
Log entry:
11.09
